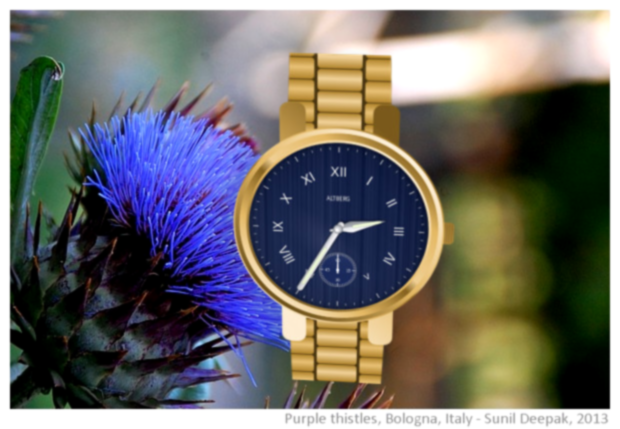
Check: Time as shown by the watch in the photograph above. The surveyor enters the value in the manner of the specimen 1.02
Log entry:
2.35
